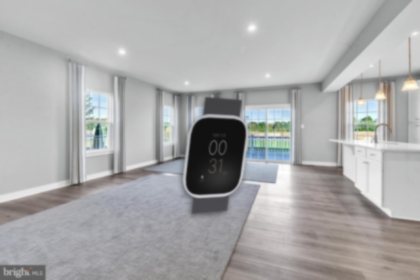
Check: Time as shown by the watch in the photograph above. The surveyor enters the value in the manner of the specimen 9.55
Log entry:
0.31
